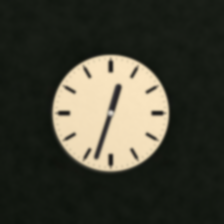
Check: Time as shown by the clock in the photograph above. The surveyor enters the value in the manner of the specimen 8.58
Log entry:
12.33
